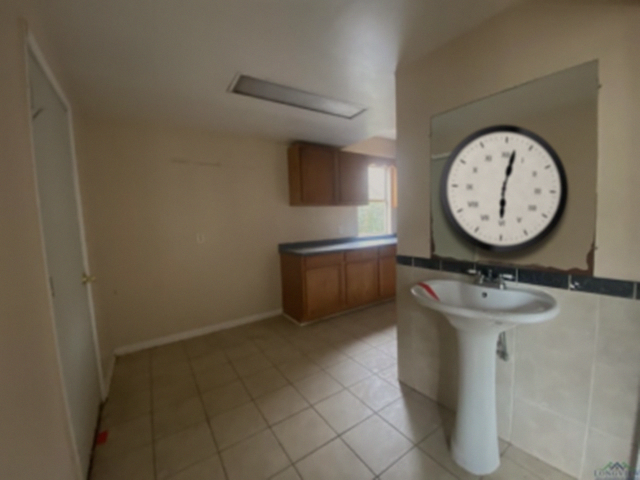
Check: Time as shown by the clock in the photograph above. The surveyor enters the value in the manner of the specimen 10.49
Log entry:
6.02
